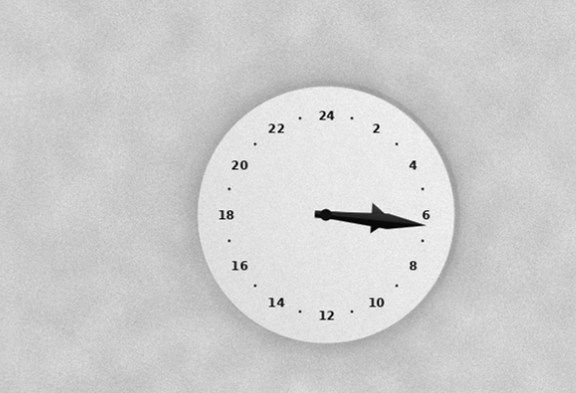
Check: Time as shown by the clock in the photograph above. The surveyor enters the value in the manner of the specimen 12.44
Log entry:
6.16
